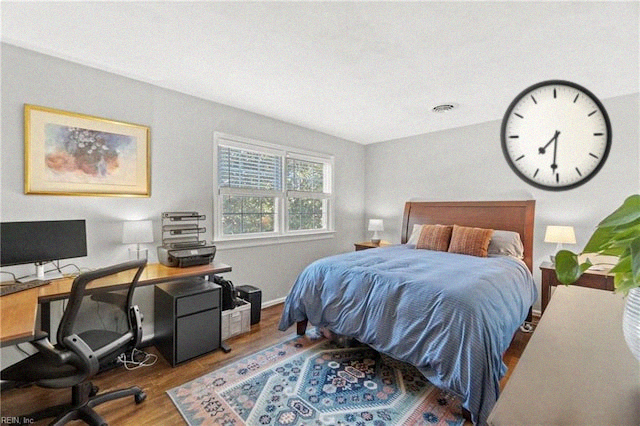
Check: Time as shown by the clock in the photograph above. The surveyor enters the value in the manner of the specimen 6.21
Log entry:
7.31
